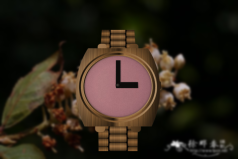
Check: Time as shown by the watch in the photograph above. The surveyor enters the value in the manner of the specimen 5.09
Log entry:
3.00
